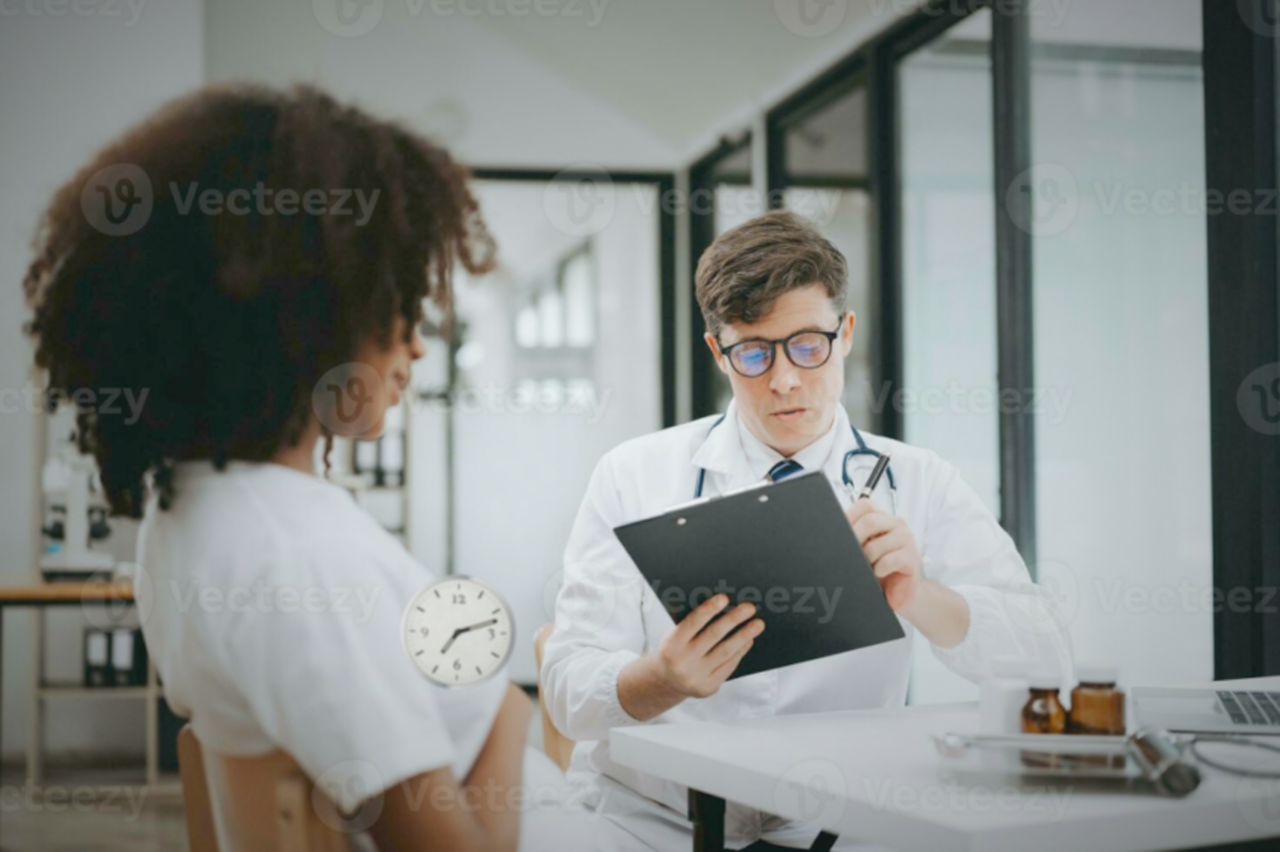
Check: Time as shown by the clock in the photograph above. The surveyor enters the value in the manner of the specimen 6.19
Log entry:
7.12
